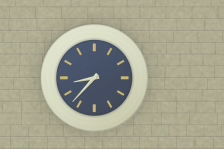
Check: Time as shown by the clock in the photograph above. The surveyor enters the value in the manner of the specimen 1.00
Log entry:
8.37
